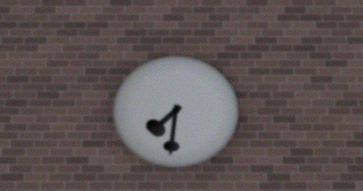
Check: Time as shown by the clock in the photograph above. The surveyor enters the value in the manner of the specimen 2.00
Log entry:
7.31
